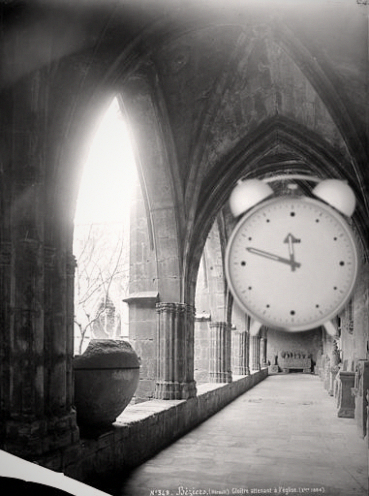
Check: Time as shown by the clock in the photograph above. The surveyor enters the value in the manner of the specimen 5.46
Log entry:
11.48
